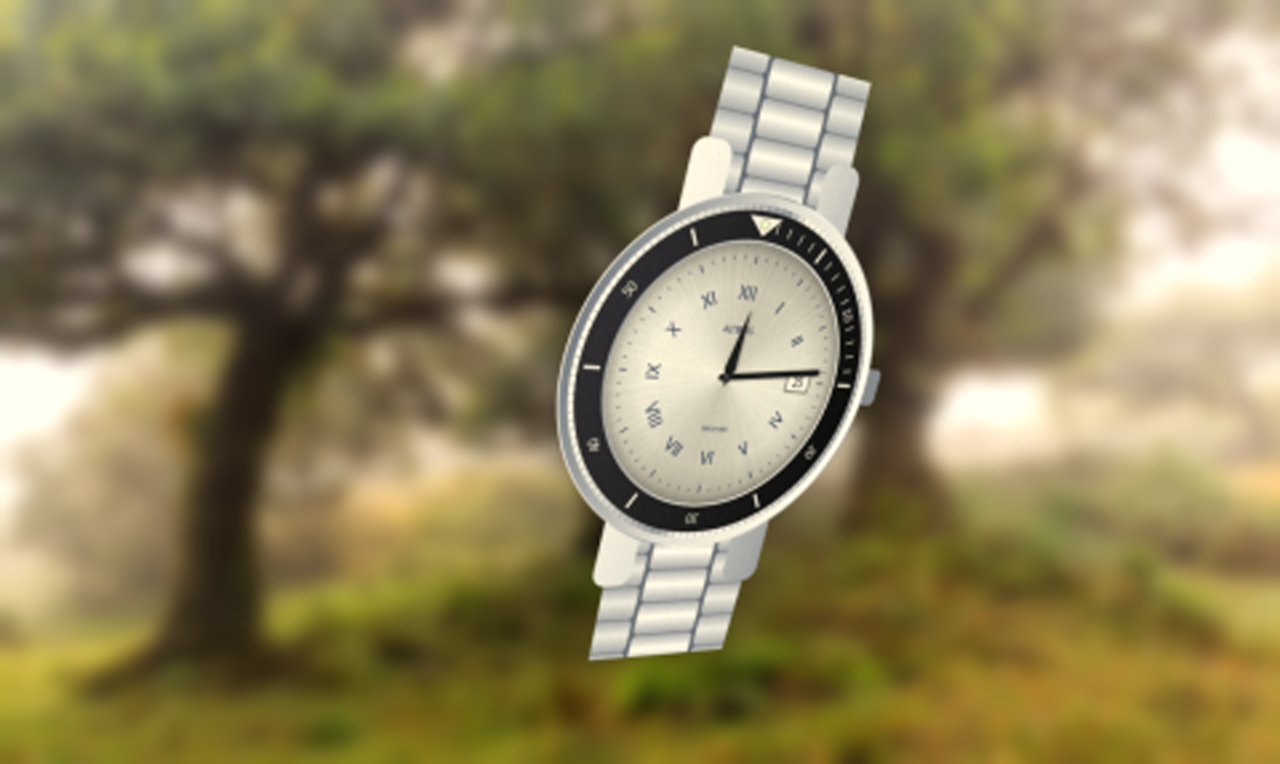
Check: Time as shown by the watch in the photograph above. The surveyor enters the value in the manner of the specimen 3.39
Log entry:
12.14
